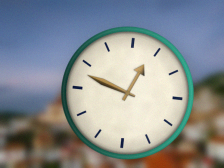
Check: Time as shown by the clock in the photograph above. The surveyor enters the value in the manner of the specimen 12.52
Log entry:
12.48
